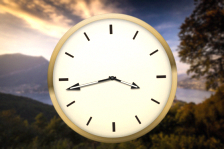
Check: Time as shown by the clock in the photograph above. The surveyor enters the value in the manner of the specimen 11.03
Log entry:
3.43
